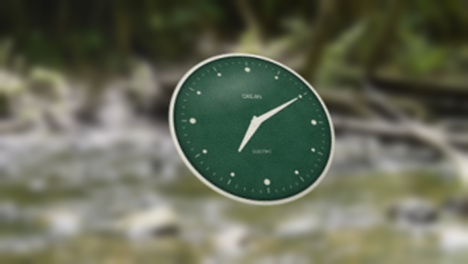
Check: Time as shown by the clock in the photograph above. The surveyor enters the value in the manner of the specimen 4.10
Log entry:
7.10
